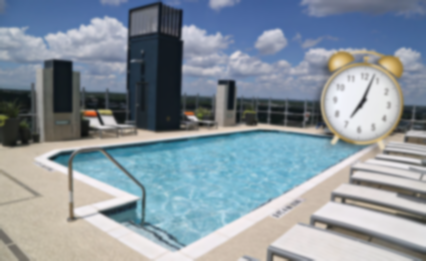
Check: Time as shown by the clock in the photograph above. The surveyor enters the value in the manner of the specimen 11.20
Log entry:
7.03
